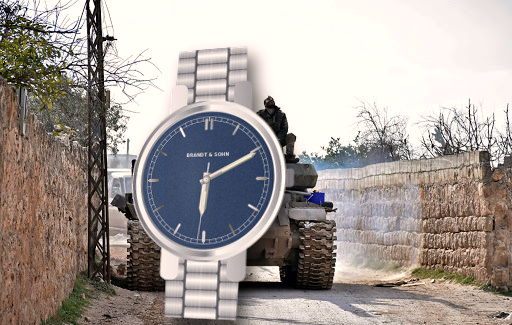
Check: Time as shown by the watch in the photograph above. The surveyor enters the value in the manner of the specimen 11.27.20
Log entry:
6.10.31
